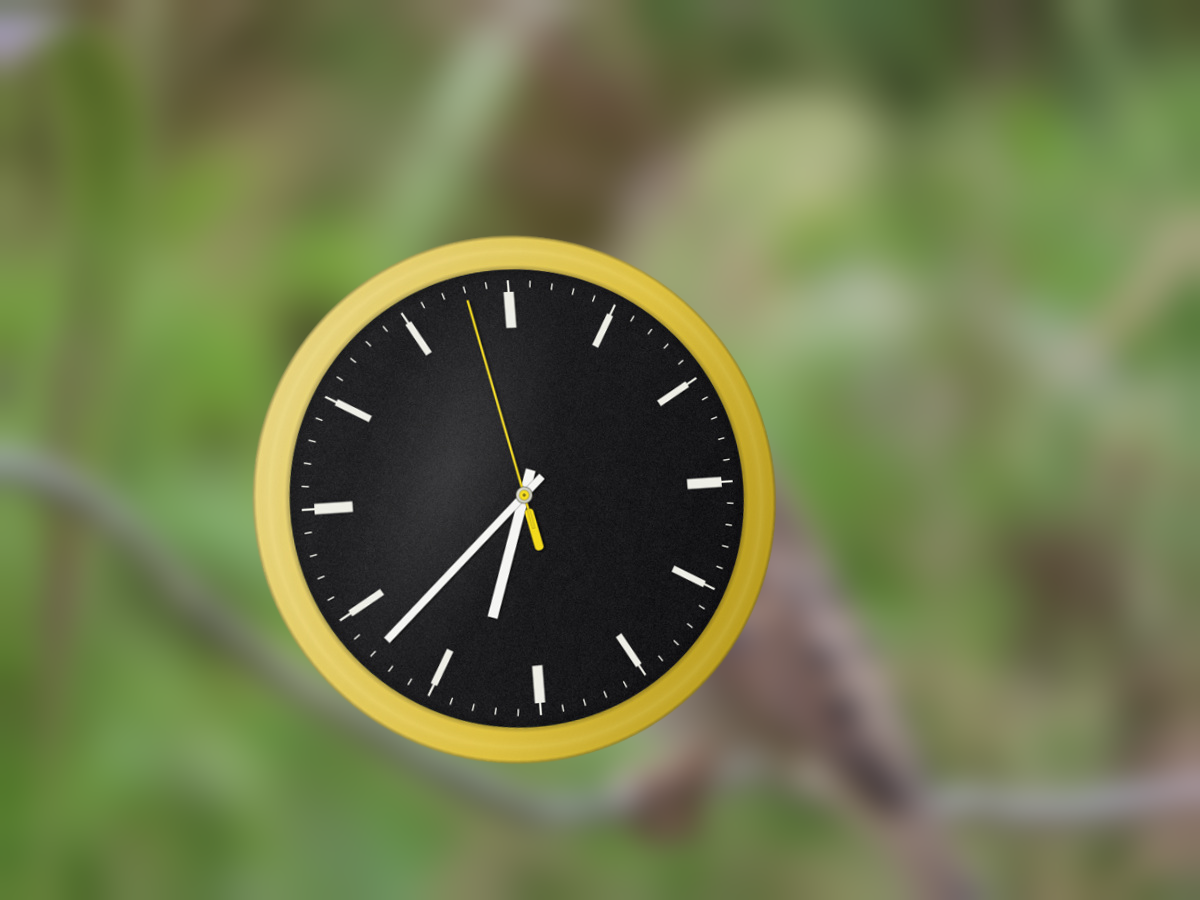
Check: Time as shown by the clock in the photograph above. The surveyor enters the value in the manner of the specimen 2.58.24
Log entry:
6.37.58
